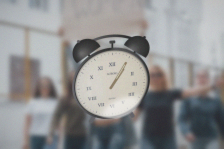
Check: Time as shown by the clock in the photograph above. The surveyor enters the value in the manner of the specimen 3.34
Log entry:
1.05
